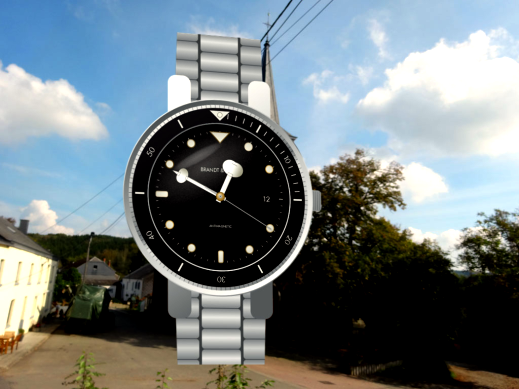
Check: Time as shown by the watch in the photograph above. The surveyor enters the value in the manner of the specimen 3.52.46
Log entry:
12.49.20
